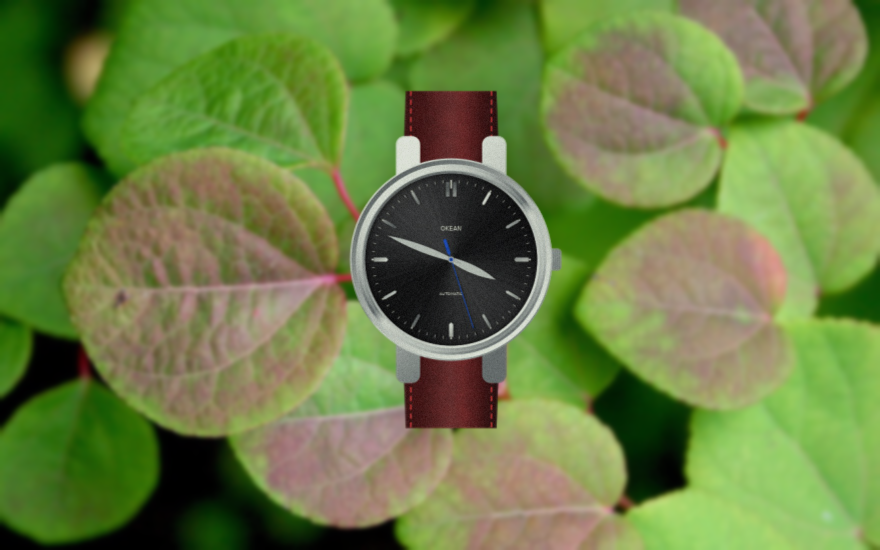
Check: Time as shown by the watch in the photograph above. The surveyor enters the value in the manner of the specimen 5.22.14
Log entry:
3.48.27
